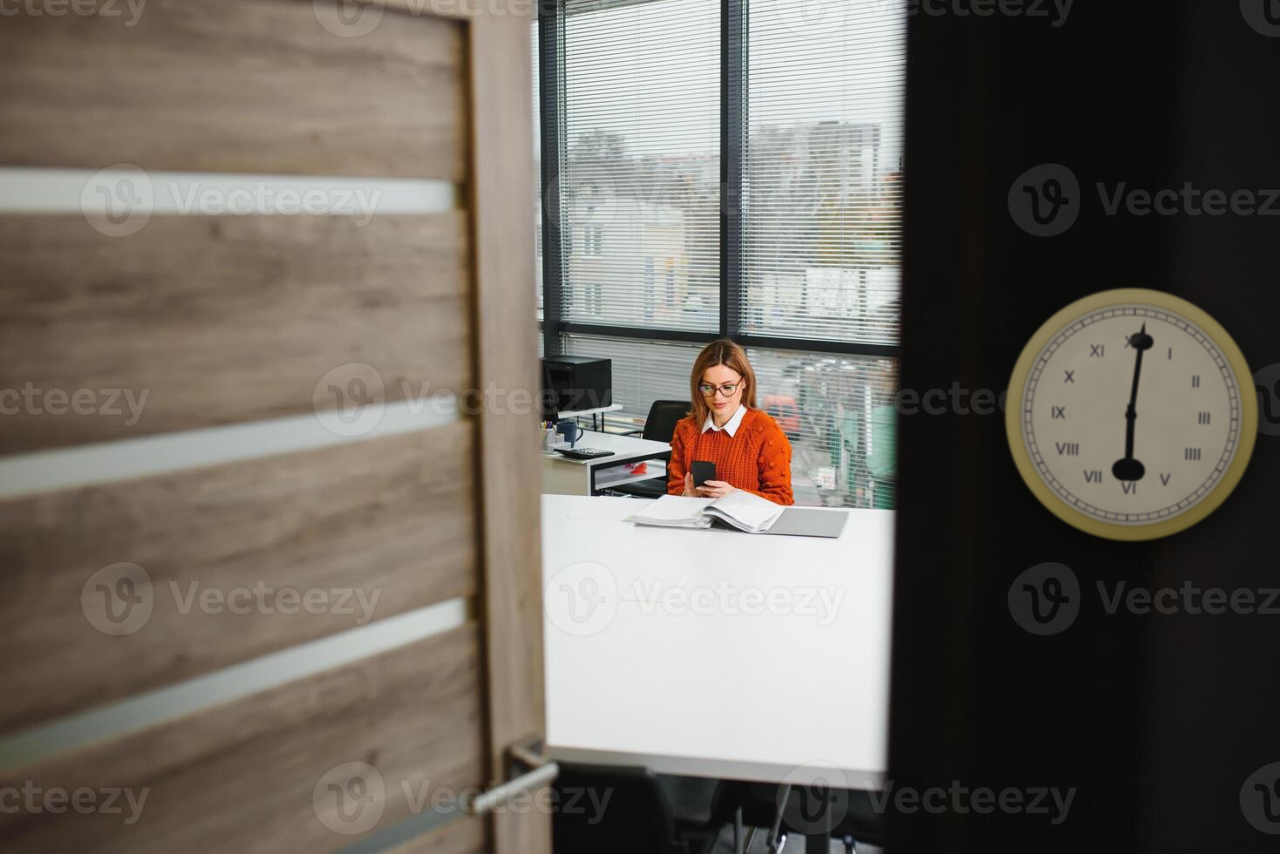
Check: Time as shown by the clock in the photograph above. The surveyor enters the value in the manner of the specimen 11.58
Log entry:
6.01
